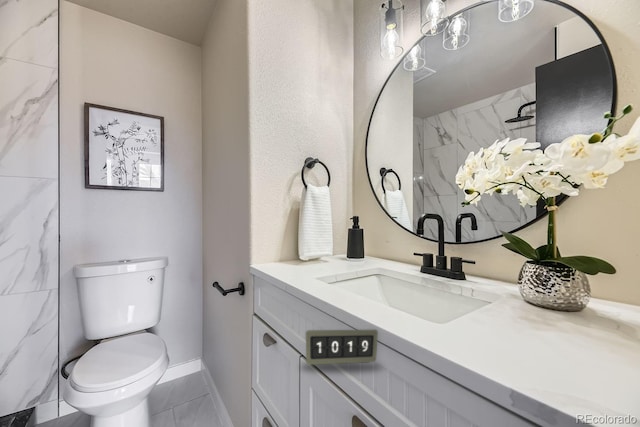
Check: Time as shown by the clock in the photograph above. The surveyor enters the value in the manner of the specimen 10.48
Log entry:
10.19
